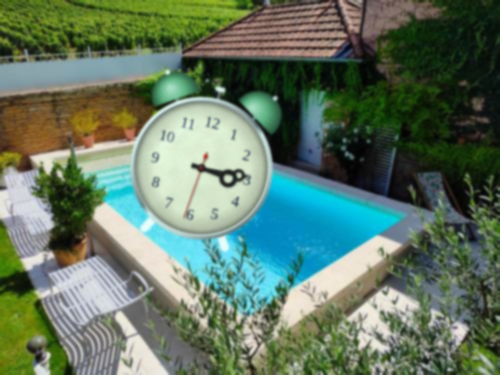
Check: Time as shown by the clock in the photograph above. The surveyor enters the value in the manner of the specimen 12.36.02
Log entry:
3.14.31
